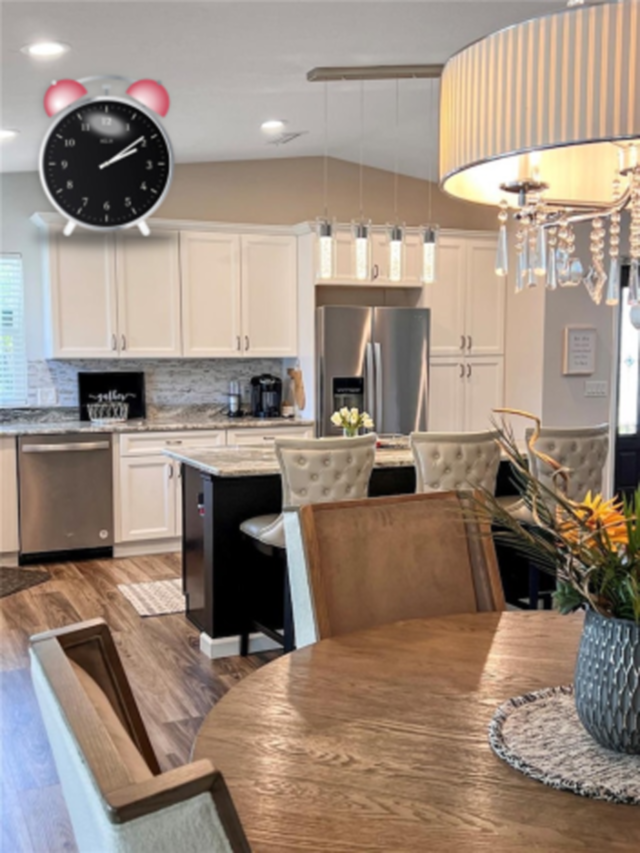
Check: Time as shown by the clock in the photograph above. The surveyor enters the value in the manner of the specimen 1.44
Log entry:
2.09
